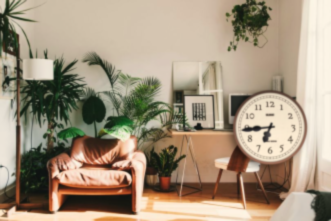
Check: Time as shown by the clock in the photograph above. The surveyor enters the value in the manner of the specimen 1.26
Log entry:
6.44
